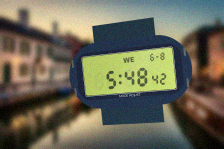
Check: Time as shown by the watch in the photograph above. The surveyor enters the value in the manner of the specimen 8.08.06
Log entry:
5.48.42
